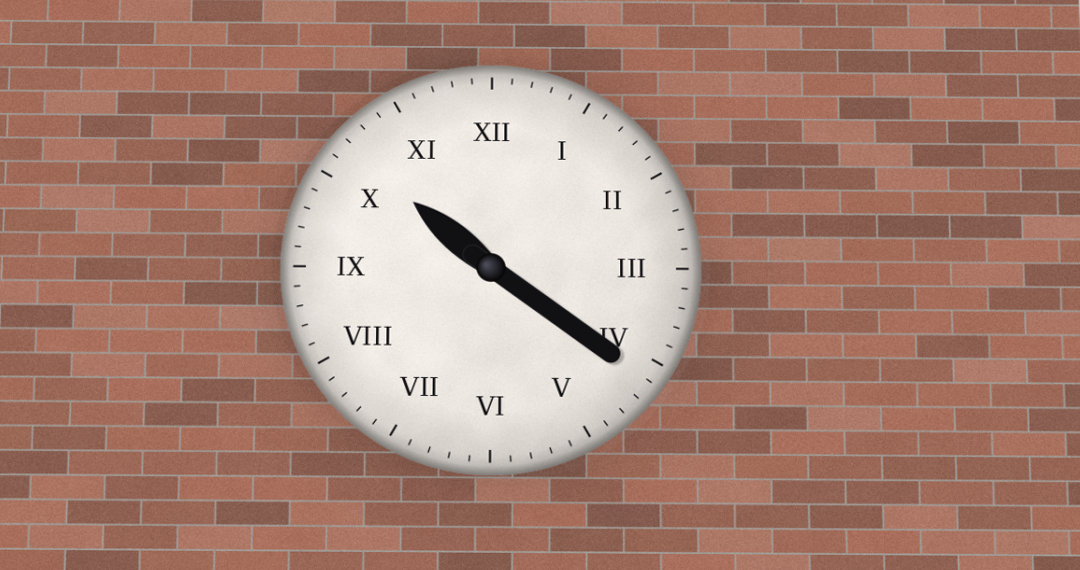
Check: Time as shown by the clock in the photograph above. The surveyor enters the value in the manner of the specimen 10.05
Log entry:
10.21
